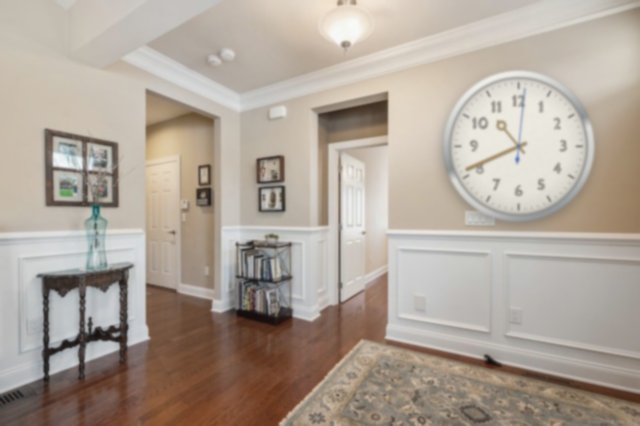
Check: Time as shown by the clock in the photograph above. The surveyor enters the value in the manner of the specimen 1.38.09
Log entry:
10.41.01
